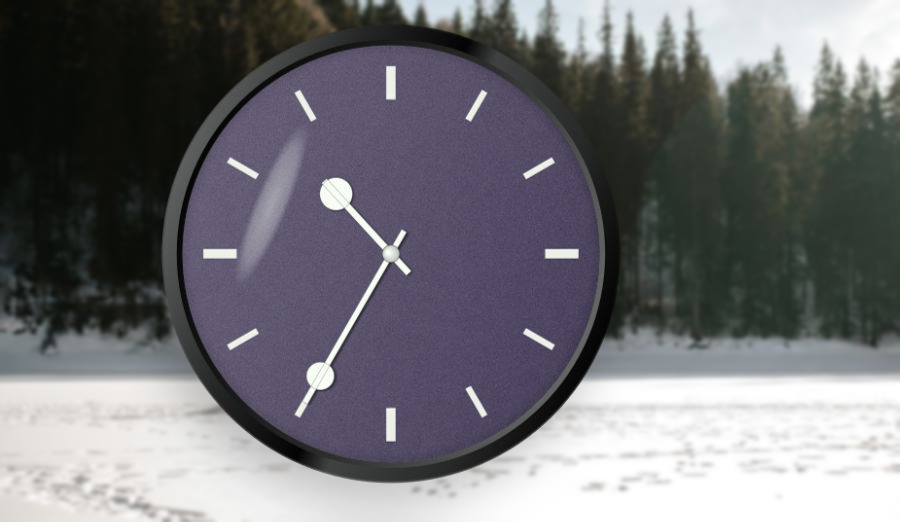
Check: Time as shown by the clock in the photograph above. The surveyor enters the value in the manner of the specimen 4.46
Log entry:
10.35
